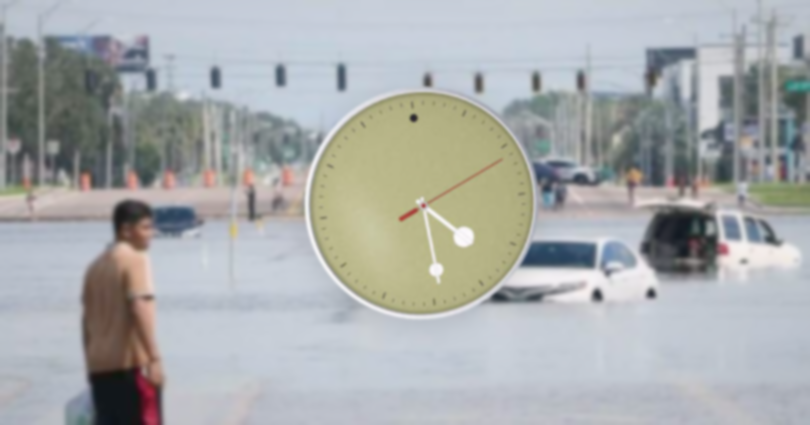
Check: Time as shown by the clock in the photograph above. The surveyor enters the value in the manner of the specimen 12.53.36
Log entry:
4.29.11
